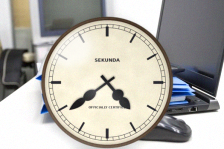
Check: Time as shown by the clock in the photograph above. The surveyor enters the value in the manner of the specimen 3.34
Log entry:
4.39
